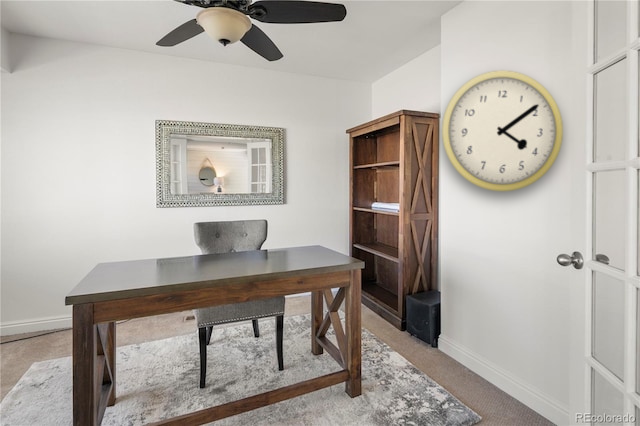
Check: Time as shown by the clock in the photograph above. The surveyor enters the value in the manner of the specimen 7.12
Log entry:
4.09
